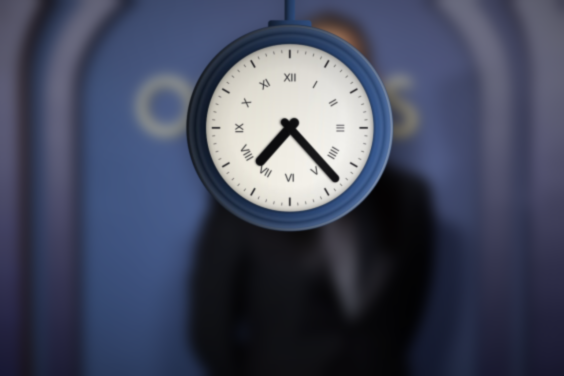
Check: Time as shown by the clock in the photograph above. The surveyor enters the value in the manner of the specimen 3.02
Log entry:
7.23
